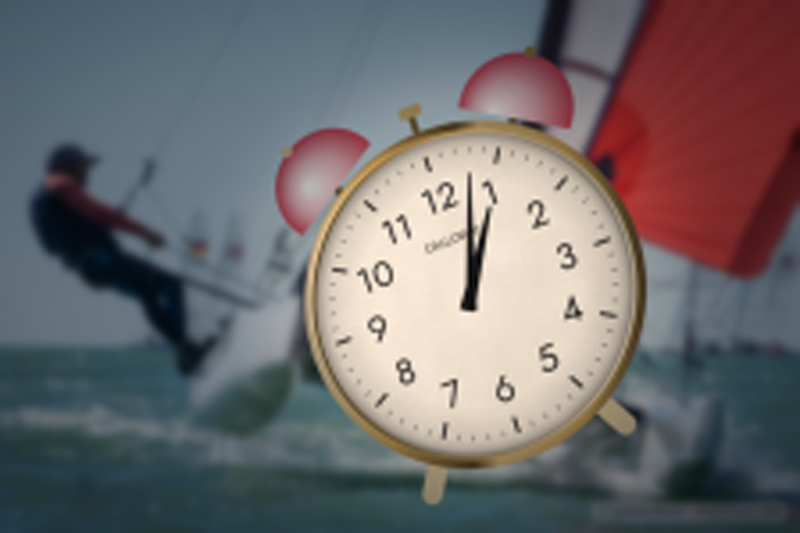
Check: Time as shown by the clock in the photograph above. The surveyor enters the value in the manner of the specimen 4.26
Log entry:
1.03
